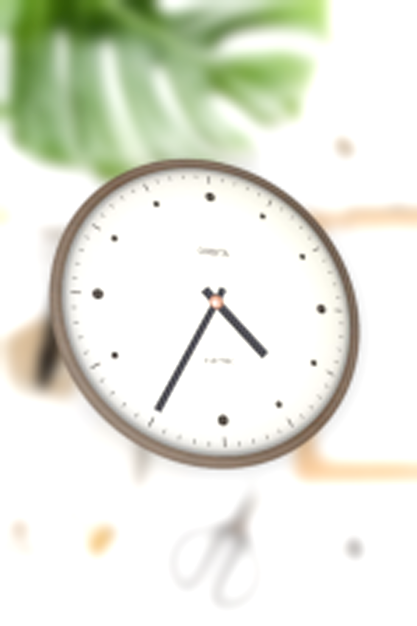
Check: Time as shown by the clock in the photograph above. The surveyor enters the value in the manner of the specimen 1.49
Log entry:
4.35
